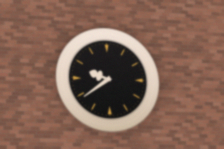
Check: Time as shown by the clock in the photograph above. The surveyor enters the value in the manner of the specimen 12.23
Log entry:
9.39
